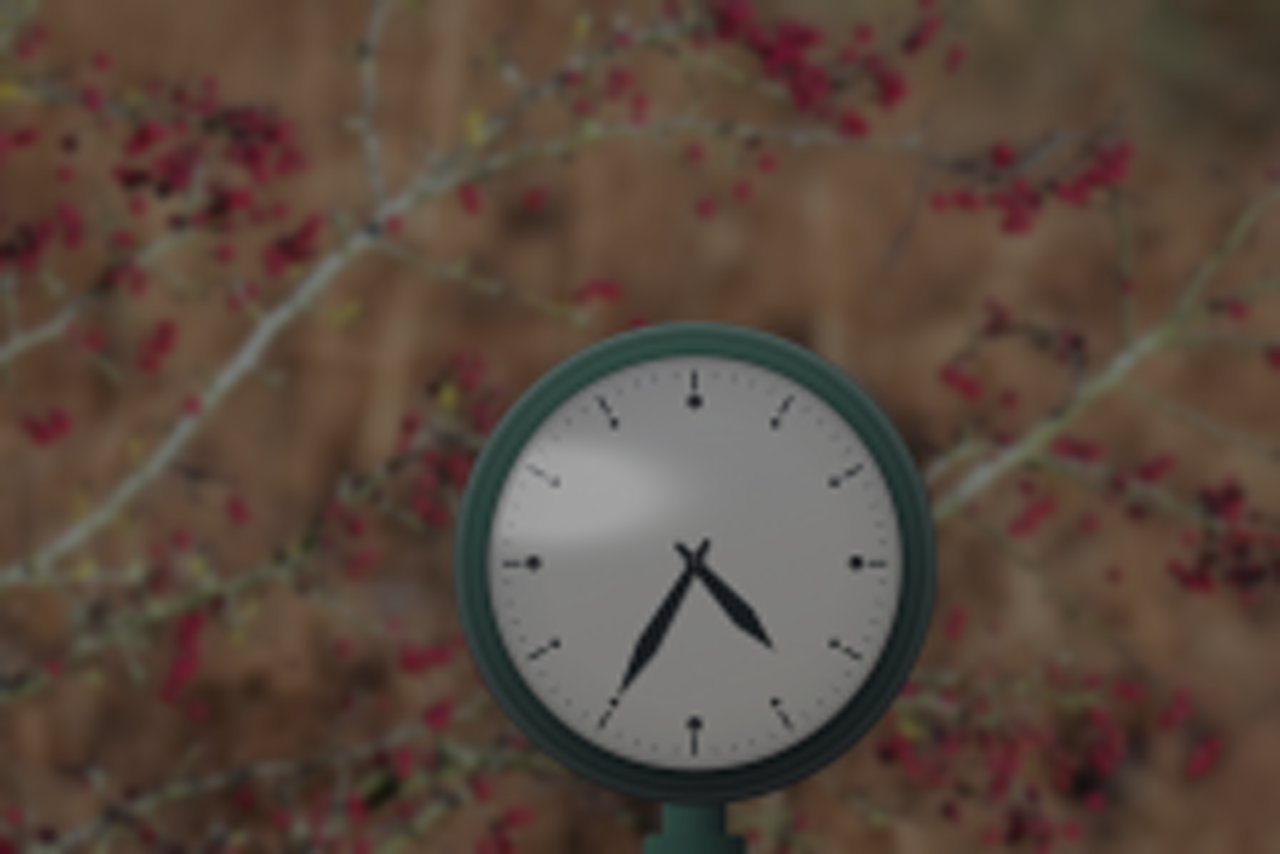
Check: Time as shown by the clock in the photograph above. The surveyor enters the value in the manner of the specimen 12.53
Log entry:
4.35
